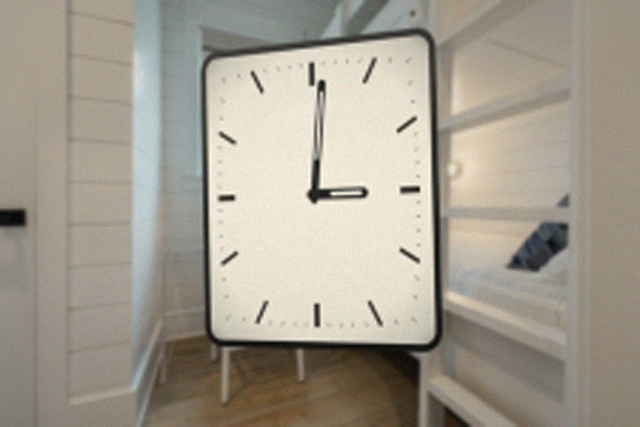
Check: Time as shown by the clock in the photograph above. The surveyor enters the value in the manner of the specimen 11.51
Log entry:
3.01
